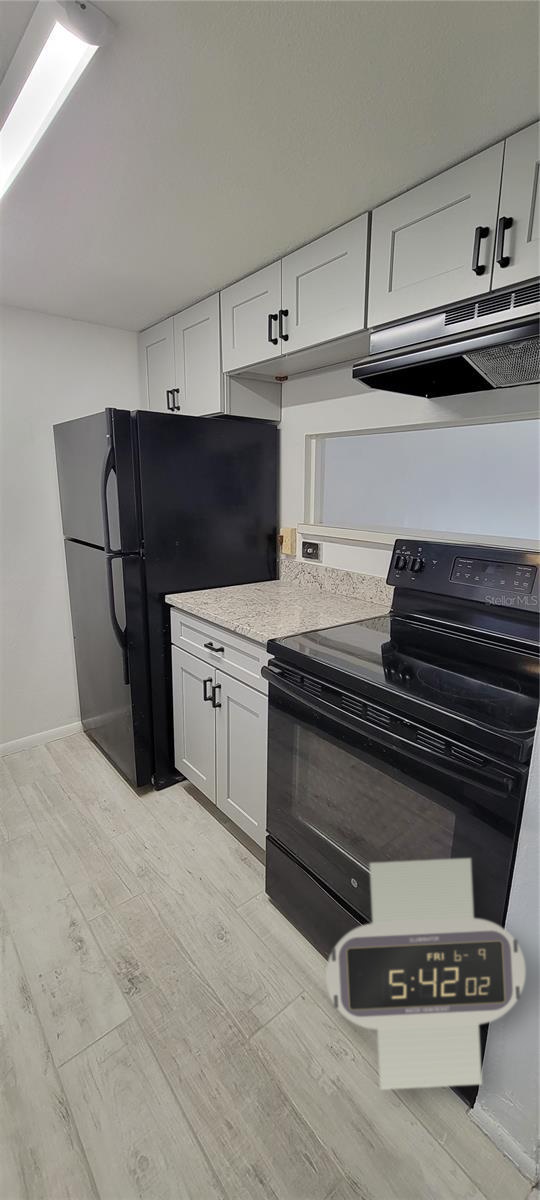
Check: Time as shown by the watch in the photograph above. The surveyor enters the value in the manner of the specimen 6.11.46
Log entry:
5.42.02
